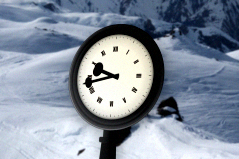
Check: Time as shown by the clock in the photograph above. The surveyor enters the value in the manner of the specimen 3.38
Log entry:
9.43
